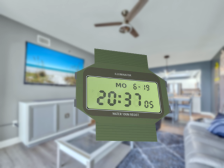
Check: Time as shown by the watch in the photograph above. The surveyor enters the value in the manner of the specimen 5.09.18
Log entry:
20.37.05
